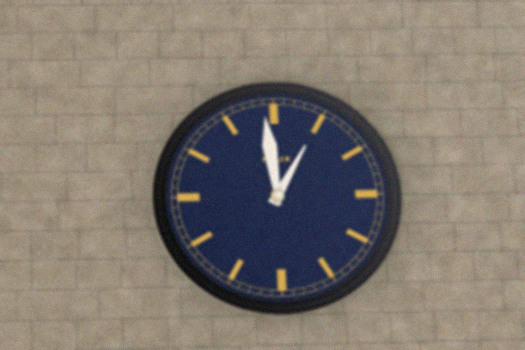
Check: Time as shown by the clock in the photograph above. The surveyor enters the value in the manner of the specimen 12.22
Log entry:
12.59
